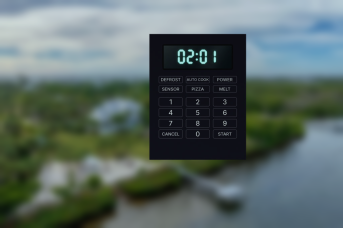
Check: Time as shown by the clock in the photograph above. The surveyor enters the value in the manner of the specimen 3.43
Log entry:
2.01
